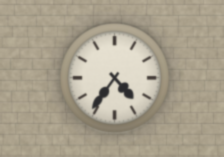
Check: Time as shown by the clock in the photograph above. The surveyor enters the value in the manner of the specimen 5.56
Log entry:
4.36
